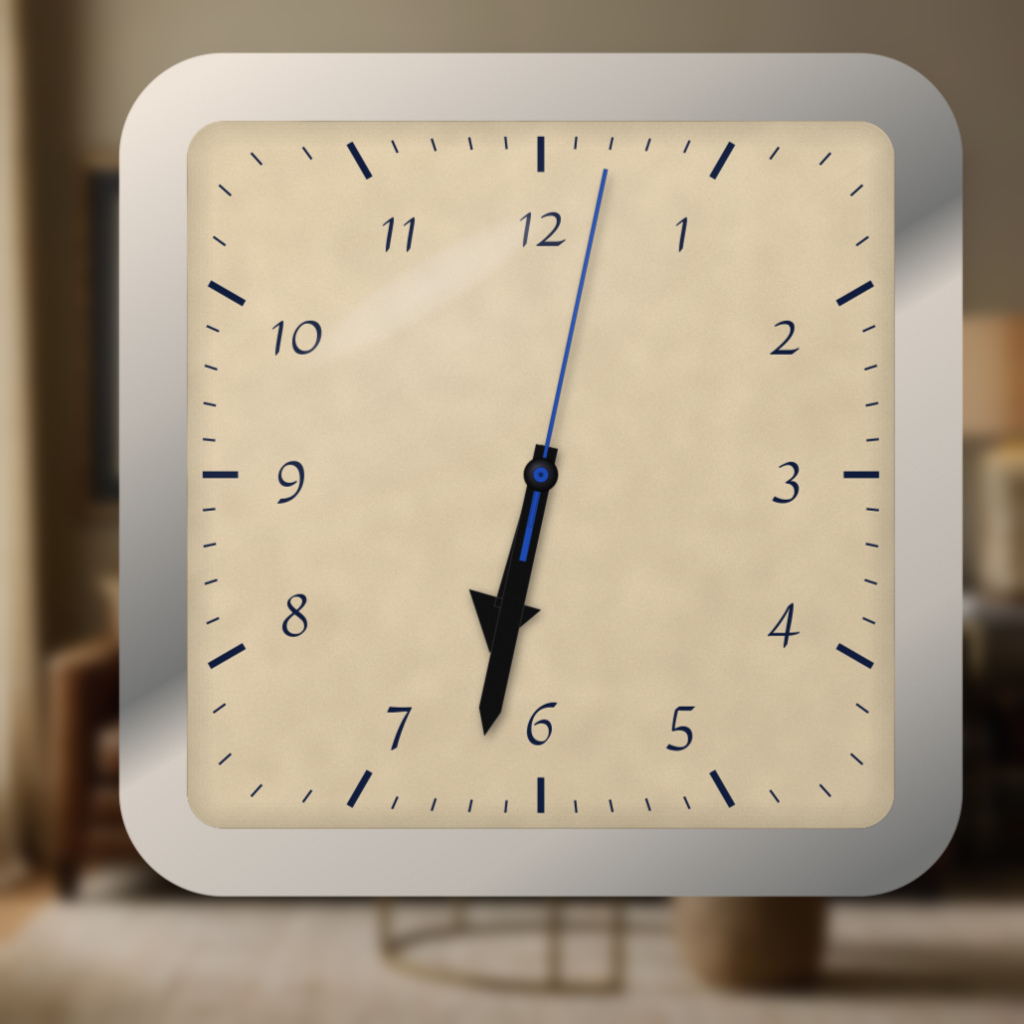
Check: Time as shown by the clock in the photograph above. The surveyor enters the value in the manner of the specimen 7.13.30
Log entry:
6.32.02
